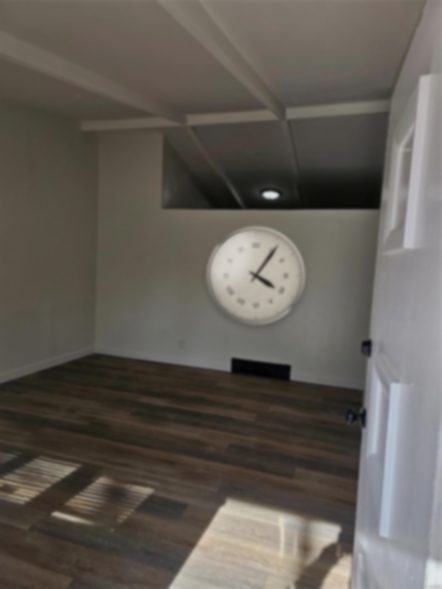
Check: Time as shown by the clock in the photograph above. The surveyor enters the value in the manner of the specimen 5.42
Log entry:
4.06
